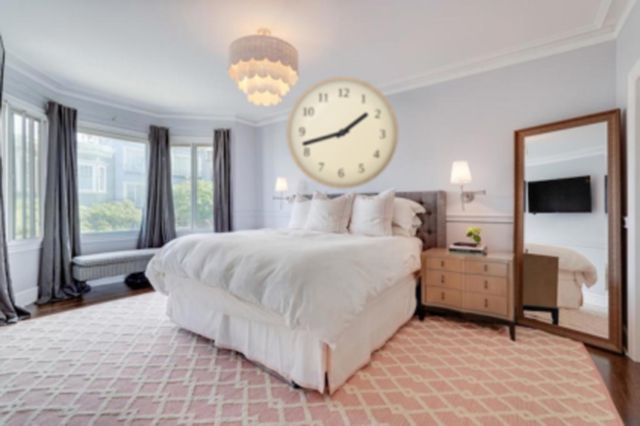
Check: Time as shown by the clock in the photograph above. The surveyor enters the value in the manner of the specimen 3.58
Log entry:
1.42
